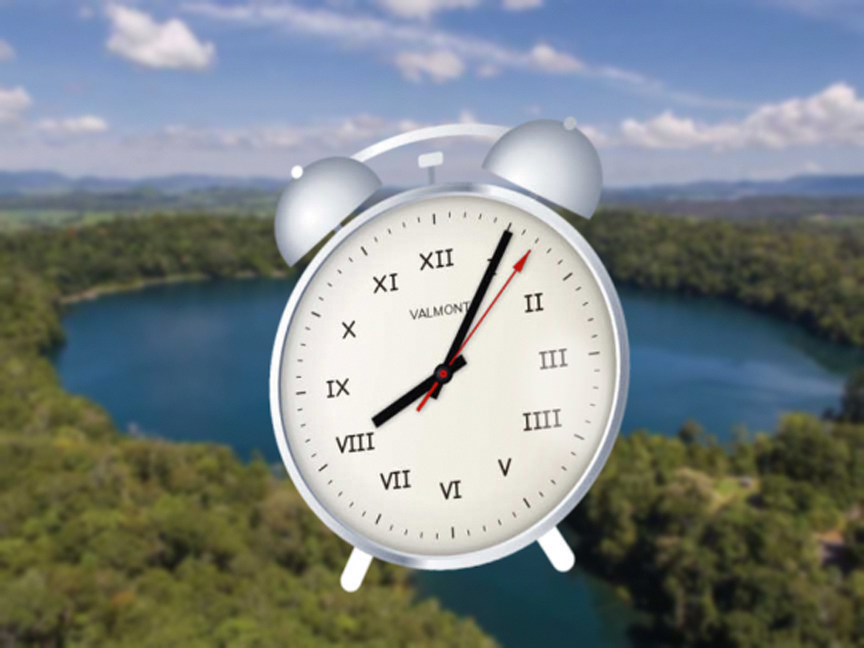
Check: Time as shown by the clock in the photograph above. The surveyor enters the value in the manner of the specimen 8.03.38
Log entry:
8.05.07
